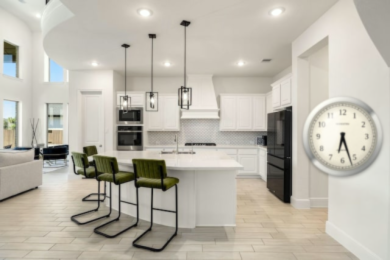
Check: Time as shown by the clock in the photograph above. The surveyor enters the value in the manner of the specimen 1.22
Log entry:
6.27
